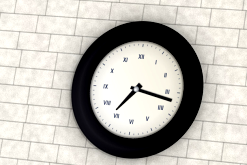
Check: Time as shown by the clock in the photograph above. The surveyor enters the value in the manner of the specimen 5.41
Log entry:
7.17
